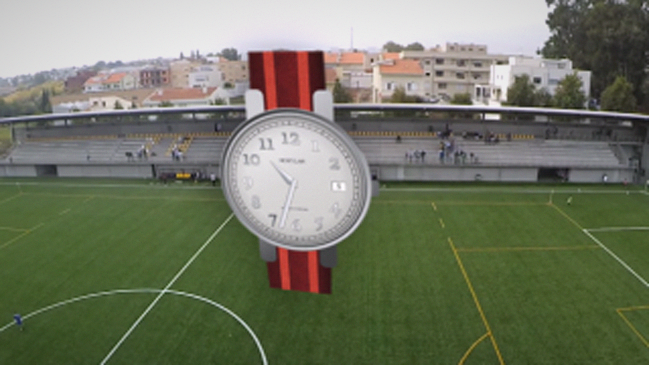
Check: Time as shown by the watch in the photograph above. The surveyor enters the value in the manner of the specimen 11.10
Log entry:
10.33
